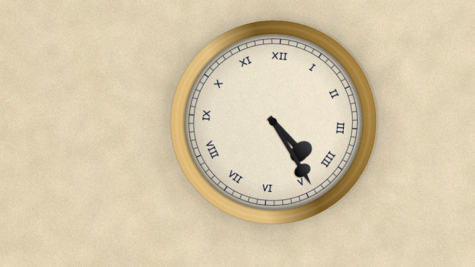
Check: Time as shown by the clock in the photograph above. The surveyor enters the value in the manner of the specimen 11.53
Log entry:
4.24
